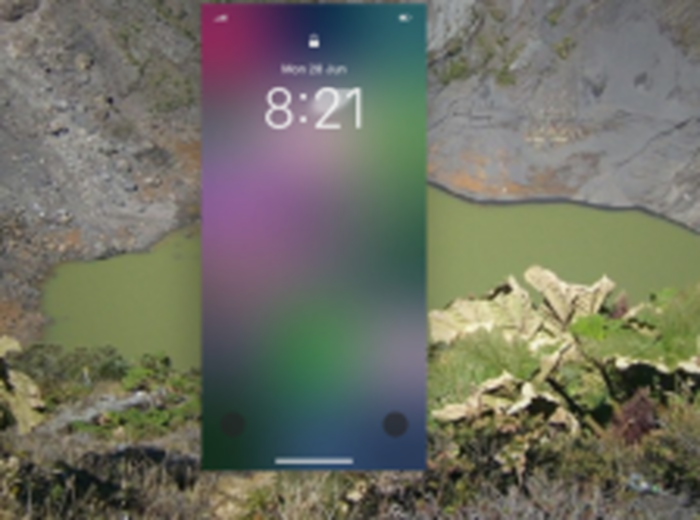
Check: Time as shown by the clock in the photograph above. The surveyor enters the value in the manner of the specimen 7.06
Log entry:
8.21
